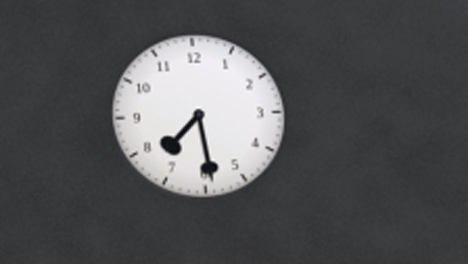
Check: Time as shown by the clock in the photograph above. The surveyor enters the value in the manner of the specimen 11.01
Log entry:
7.29
